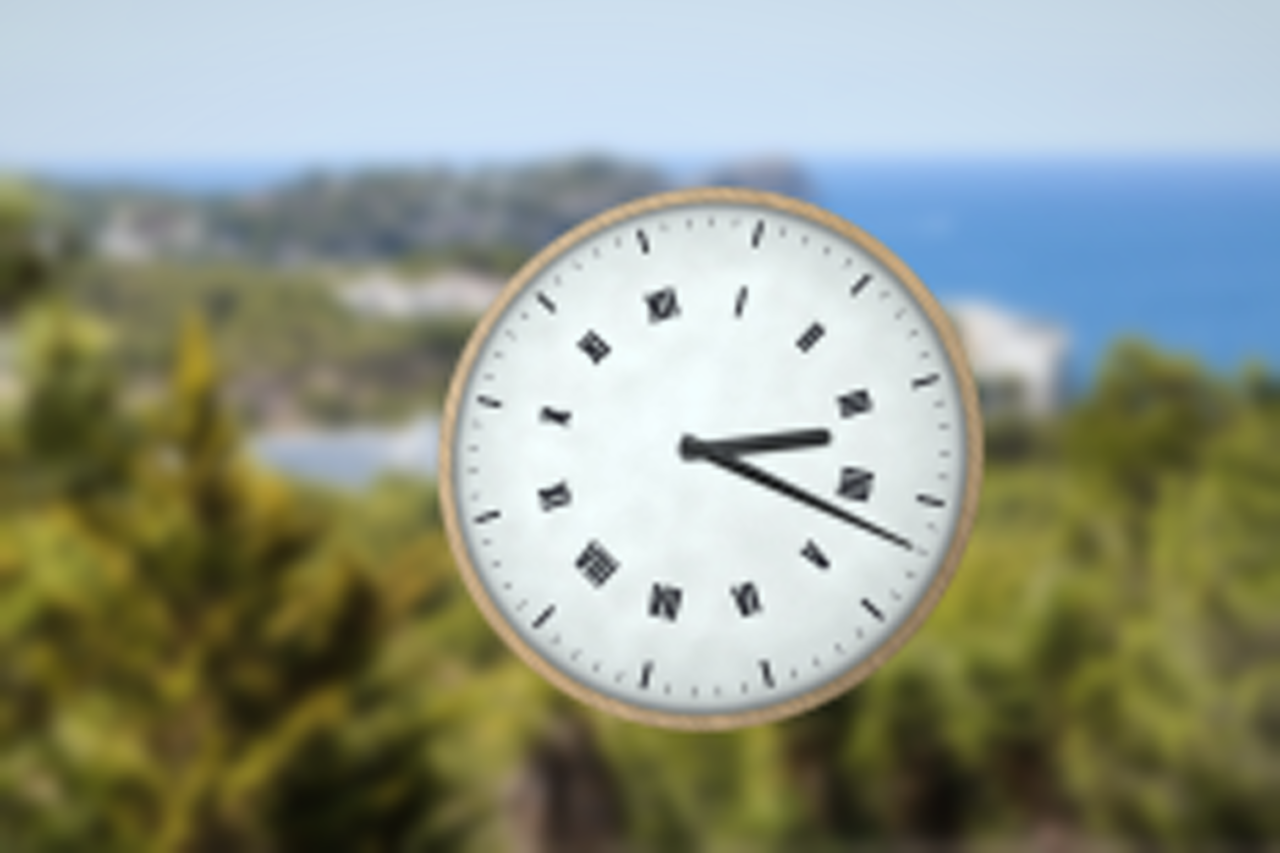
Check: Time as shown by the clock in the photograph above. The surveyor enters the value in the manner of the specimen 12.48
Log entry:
3.22
